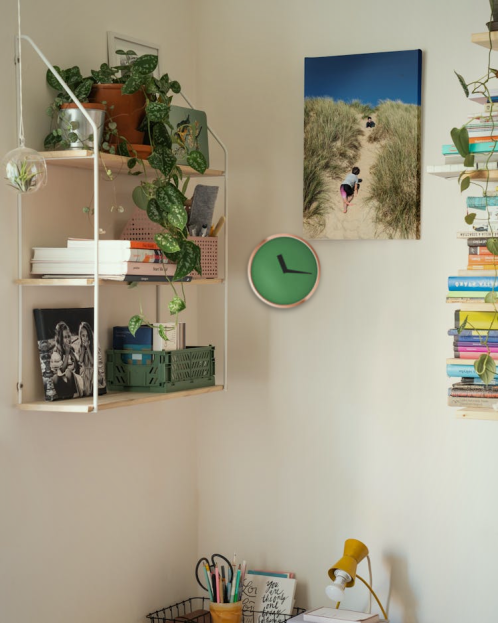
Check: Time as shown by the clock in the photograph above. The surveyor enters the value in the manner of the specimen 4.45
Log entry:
11.16
